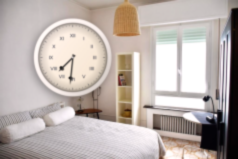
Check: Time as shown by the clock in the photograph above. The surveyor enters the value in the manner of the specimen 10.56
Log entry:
7.31
